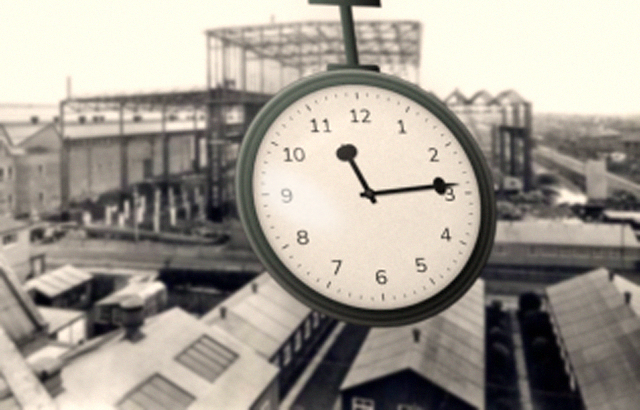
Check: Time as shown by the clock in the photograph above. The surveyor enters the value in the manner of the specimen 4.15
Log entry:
11.14
